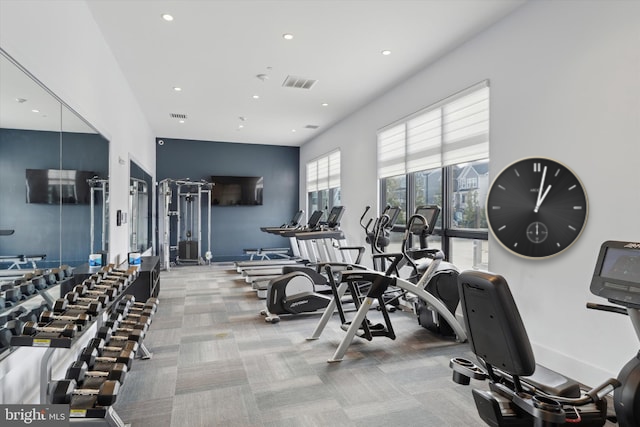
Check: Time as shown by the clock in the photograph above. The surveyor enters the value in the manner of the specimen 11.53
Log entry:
1.02
